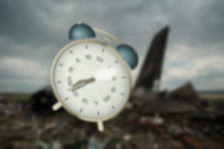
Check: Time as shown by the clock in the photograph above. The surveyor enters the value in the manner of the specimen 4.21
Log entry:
7.37
